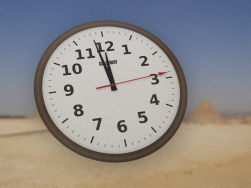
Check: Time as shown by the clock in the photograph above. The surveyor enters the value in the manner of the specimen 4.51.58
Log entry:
11.58.14
